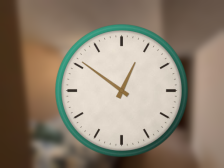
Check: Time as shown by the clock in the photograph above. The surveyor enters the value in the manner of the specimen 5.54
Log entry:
12.51
